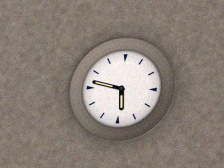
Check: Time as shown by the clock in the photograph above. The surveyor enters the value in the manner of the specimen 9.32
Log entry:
5.47
